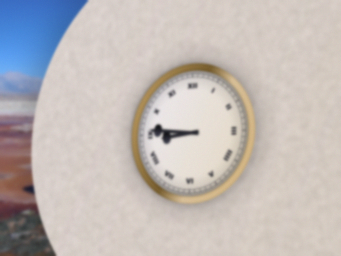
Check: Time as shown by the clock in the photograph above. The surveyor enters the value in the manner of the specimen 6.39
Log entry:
8.46
